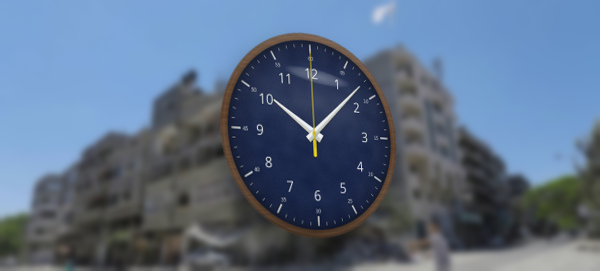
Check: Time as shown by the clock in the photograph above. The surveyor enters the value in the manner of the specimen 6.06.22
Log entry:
10.08.00
